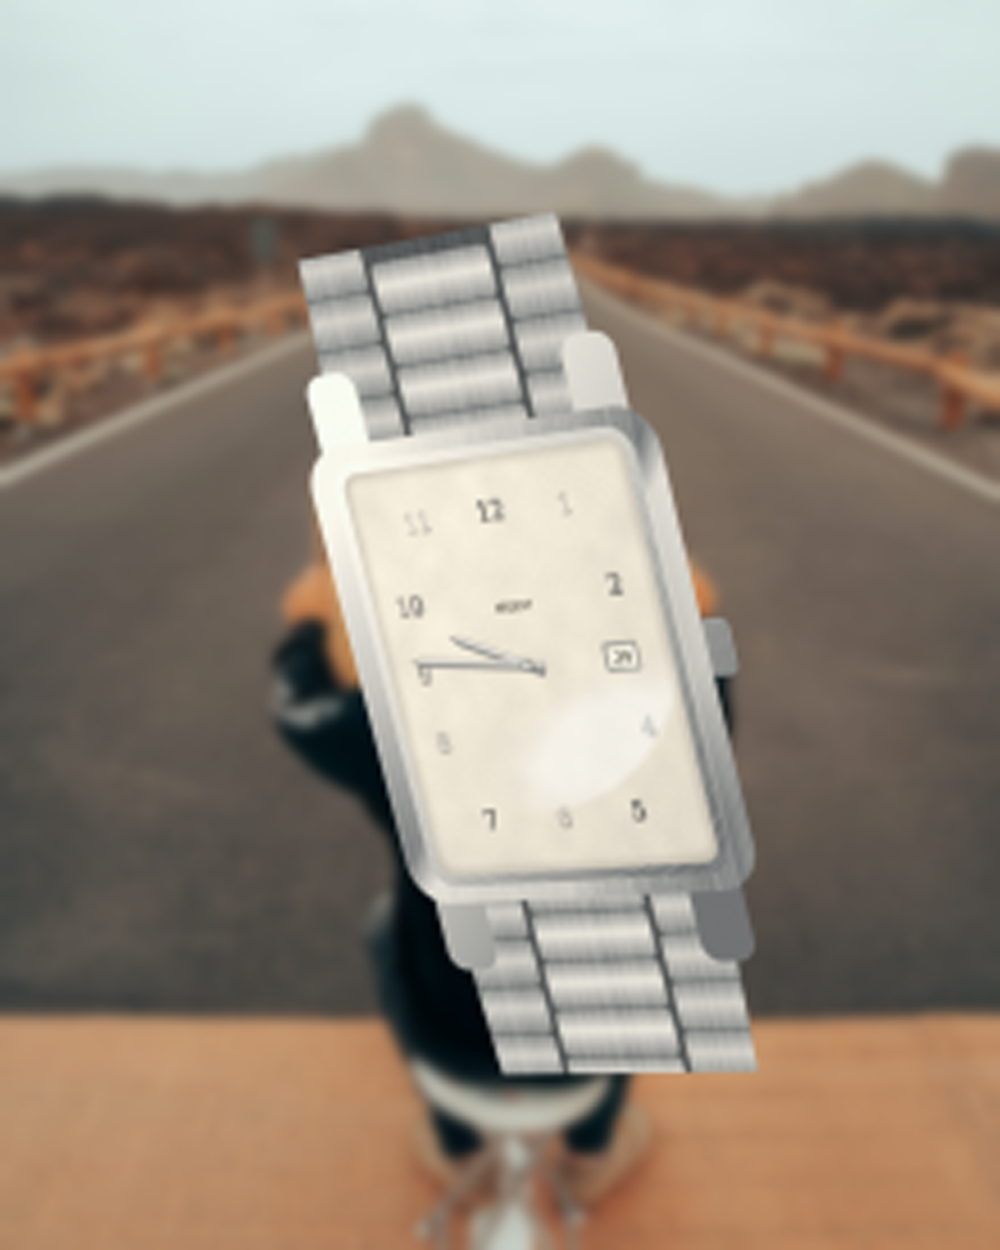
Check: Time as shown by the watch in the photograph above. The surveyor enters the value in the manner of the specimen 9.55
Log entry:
9.46
